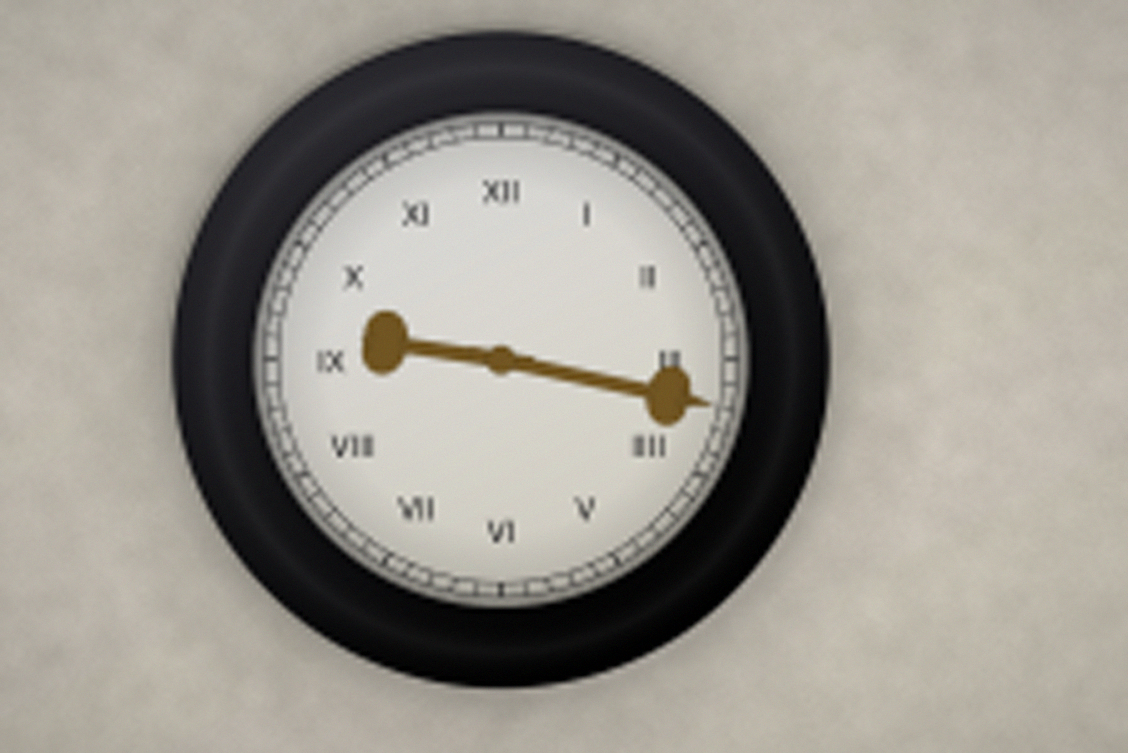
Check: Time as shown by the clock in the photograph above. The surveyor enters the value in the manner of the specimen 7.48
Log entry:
9.17
